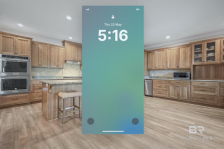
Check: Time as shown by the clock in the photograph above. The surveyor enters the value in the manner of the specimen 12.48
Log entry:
5.16
